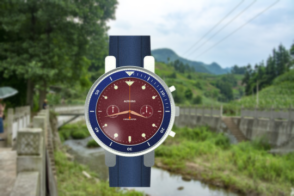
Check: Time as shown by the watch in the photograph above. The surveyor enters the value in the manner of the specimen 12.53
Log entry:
3.43
